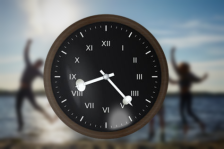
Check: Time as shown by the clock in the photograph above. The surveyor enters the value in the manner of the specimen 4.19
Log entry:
8.23
